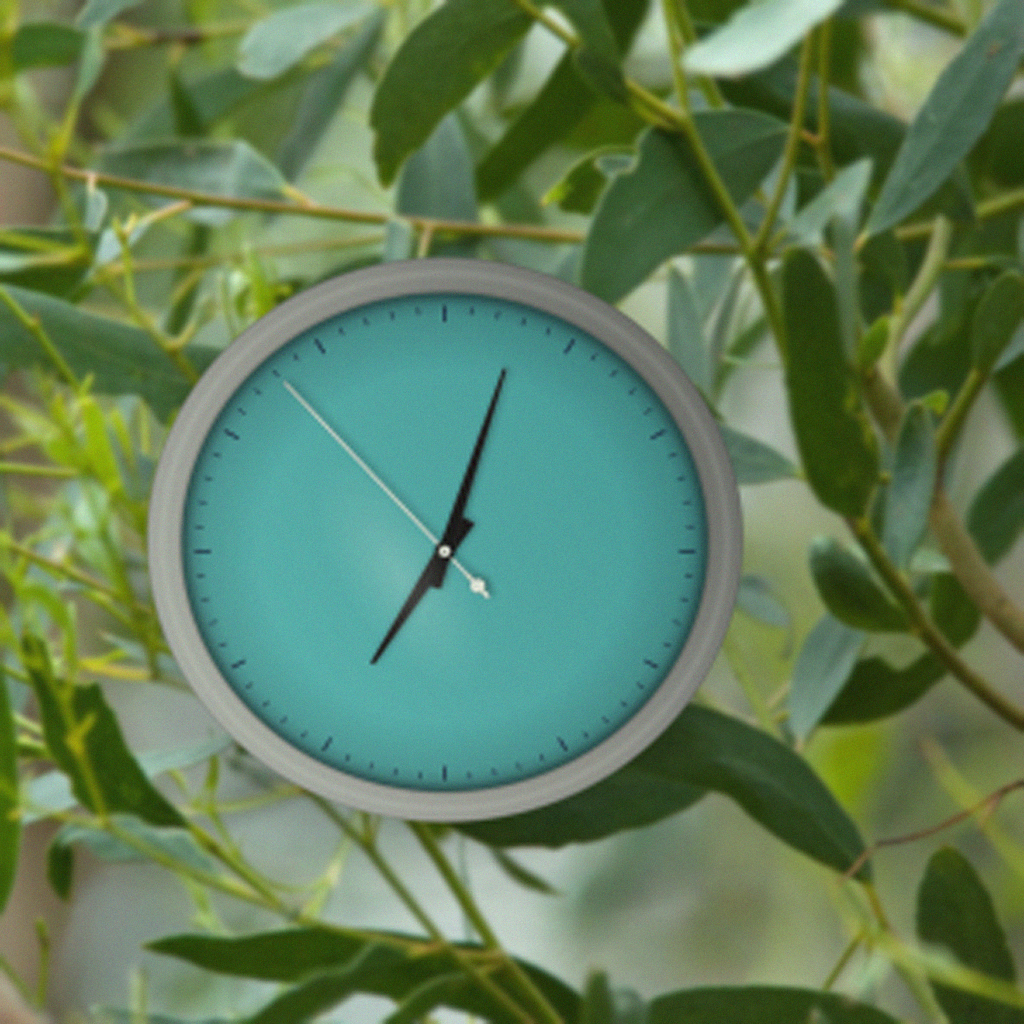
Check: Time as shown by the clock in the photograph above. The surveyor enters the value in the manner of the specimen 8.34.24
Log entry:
7.02.53
